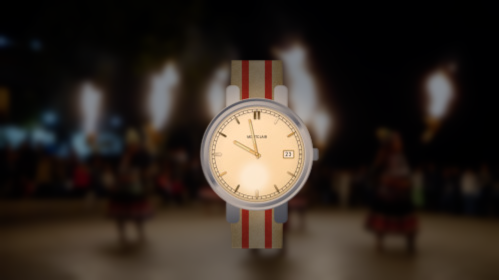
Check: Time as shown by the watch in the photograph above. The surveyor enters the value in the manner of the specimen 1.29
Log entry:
9.58
